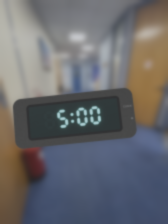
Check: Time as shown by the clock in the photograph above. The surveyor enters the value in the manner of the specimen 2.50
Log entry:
5.00
